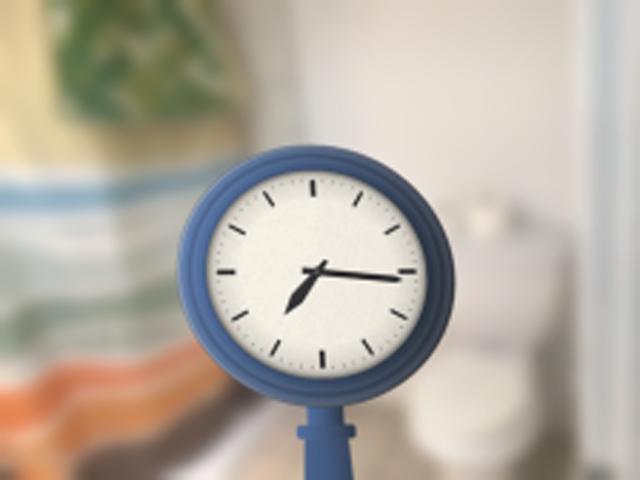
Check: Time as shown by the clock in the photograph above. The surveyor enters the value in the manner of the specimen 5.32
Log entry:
7.16
